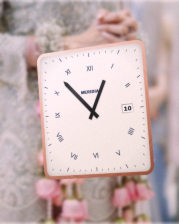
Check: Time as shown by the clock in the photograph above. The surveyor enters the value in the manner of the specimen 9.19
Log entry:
12.53
